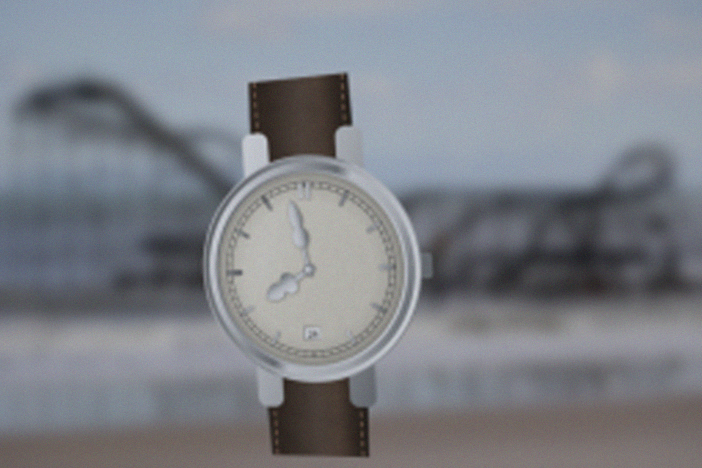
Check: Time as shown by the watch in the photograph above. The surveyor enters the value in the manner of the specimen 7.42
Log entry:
7.58
